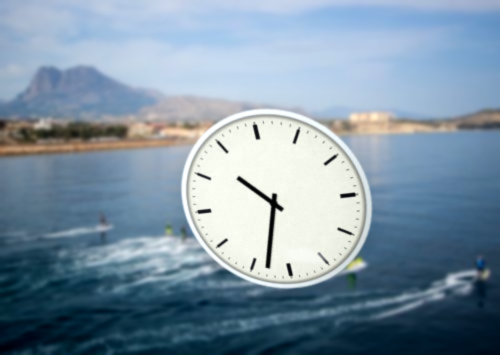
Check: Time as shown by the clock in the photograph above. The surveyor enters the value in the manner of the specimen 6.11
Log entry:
10.33
